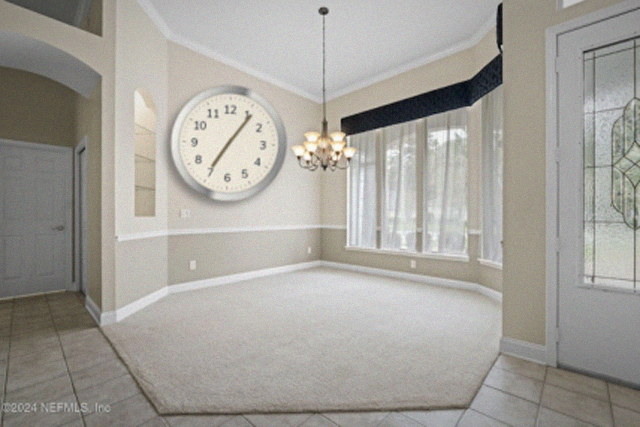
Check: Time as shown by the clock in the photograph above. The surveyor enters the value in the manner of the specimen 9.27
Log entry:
7.06
